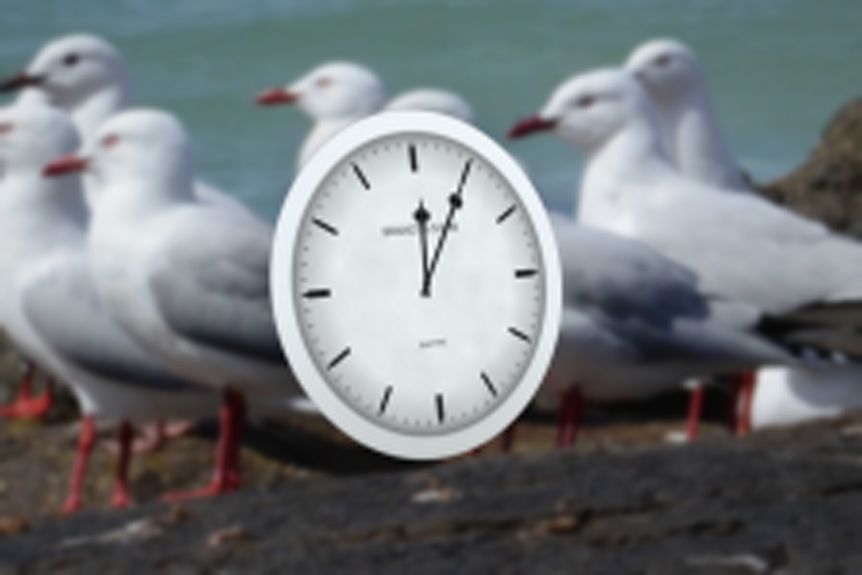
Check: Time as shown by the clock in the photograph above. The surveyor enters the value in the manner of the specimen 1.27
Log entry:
12.05
